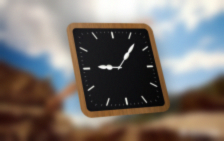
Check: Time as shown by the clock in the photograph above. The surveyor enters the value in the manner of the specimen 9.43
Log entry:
9.07
